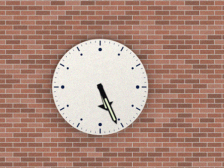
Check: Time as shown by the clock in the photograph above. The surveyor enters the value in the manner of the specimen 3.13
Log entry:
5.26
